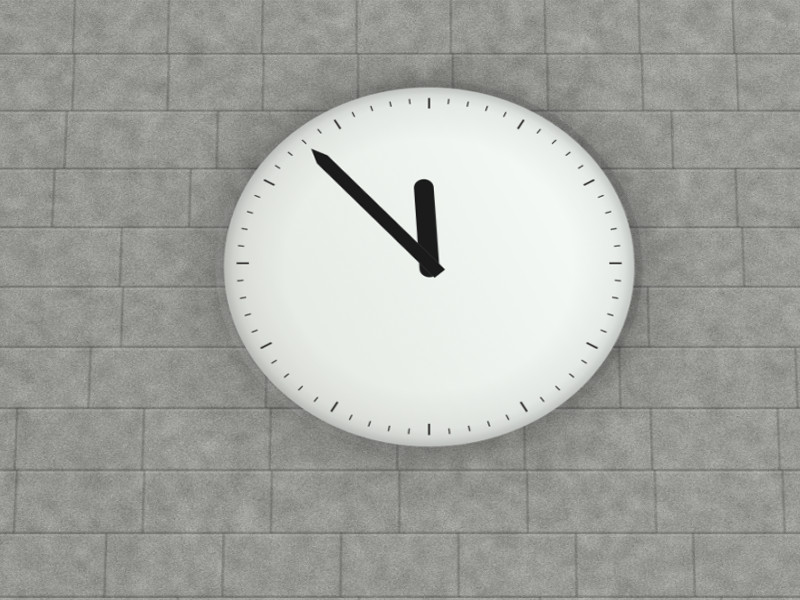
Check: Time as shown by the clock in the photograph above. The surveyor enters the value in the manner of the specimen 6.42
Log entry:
11.53
